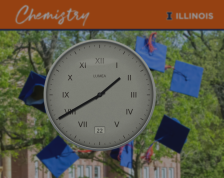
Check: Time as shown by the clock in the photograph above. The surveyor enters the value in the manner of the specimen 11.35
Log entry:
1.40
